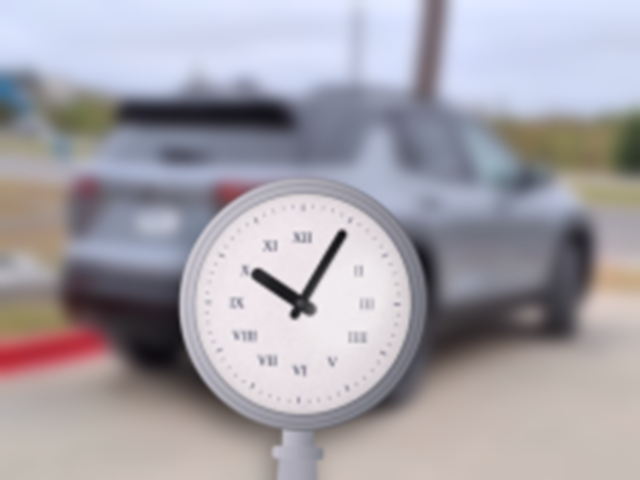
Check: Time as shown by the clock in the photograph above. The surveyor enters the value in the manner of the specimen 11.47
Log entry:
10.05
